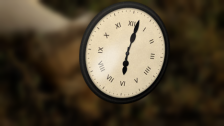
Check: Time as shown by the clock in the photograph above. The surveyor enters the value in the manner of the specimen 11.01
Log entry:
6.02
